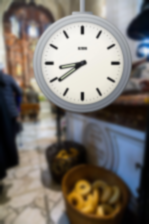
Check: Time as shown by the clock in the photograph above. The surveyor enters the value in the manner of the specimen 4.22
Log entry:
8.39
